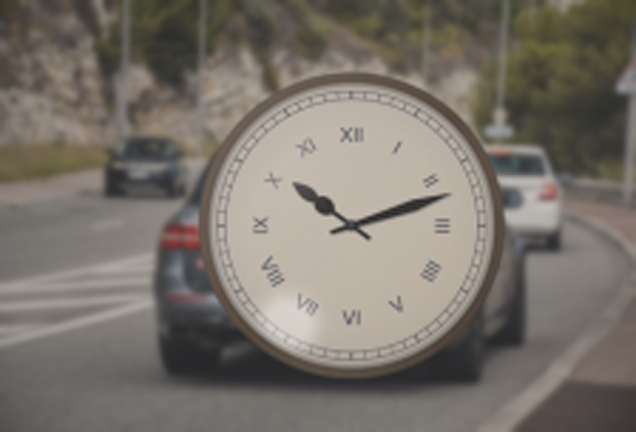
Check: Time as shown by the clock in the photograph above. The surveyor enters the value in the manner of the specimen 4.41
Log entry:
10.12
